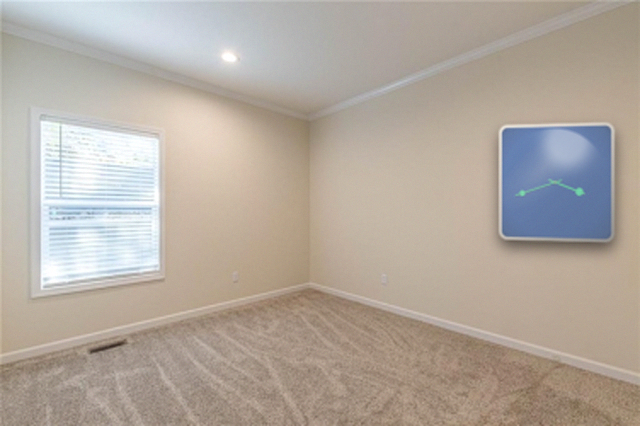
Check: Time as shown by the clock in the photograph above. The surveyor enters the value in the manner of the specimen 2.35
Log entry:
3.42
